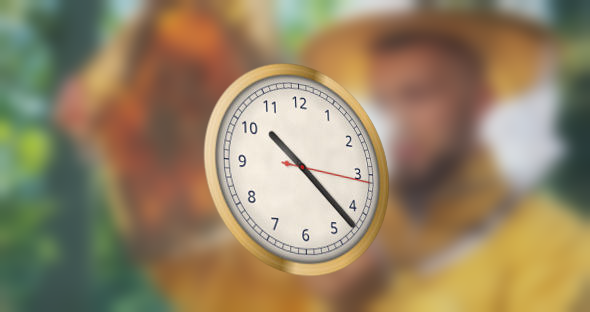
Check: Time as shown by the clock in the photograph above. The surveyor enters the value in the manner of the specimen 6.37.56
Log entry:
10.22.16
